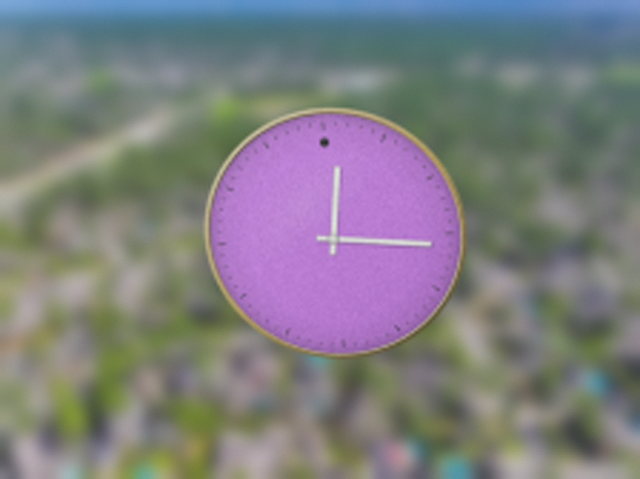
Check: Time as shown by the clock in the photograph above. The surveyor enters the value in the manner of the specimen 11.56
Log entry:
12.16
